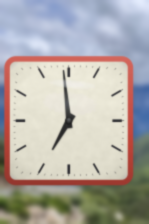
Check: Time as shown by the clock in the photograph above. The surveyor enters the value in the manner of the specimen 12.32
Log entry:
6.59
